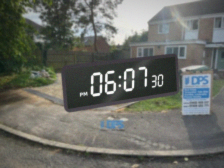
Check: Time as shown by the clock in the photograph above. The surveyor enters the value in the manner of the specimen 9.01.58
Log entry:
6.07.30
